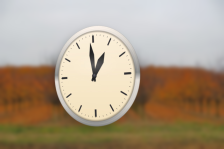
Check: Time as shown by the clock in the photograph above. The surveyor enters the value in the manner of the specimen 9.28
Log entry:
12.59
